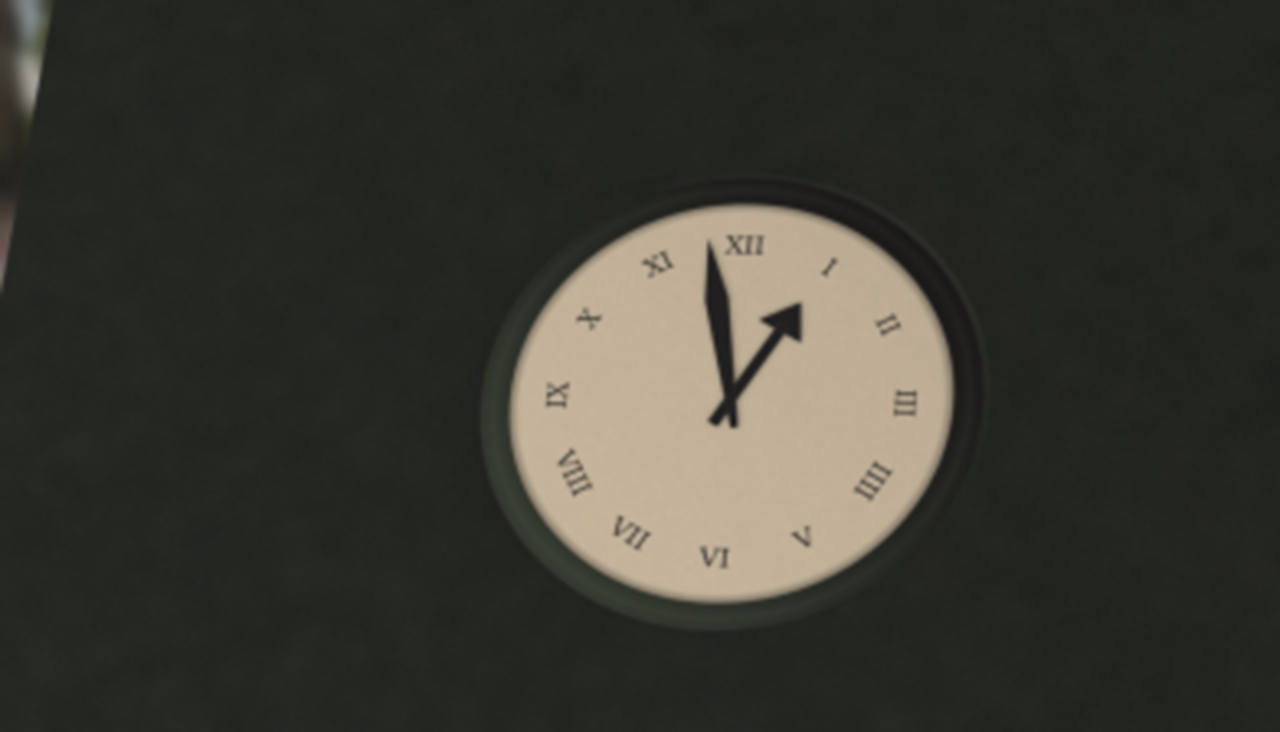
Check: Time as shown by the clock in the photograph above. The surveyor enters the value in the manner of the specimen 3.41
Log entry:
12.58
